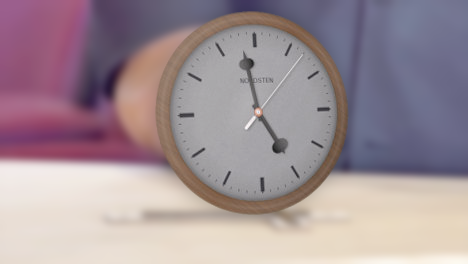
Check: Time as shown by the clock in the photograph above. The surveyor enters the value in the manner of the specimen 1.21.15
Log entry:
4.58.07
